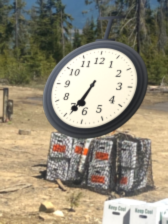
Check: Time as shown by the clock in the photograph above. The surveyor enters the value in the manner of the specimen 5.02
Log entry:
6.34
